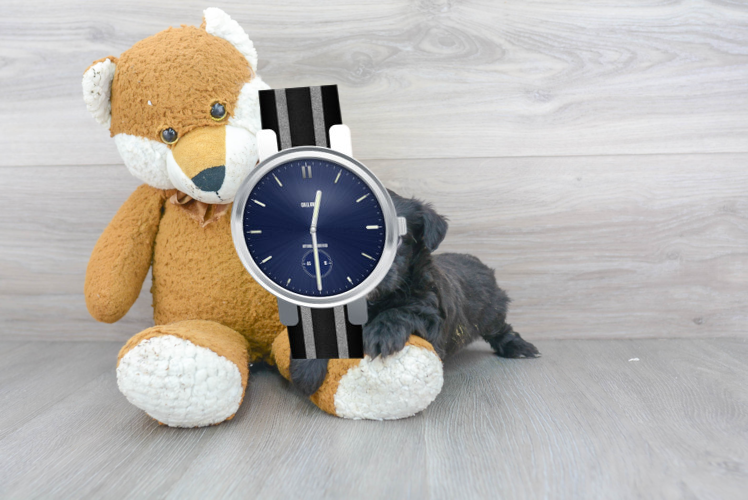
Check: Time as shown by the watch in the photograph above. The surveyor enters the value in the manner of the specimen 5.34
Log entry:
12.30
